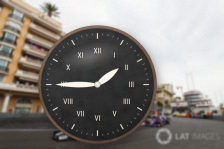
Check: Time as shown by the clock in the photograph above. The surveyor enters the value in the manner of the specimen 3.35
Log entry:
1.45
